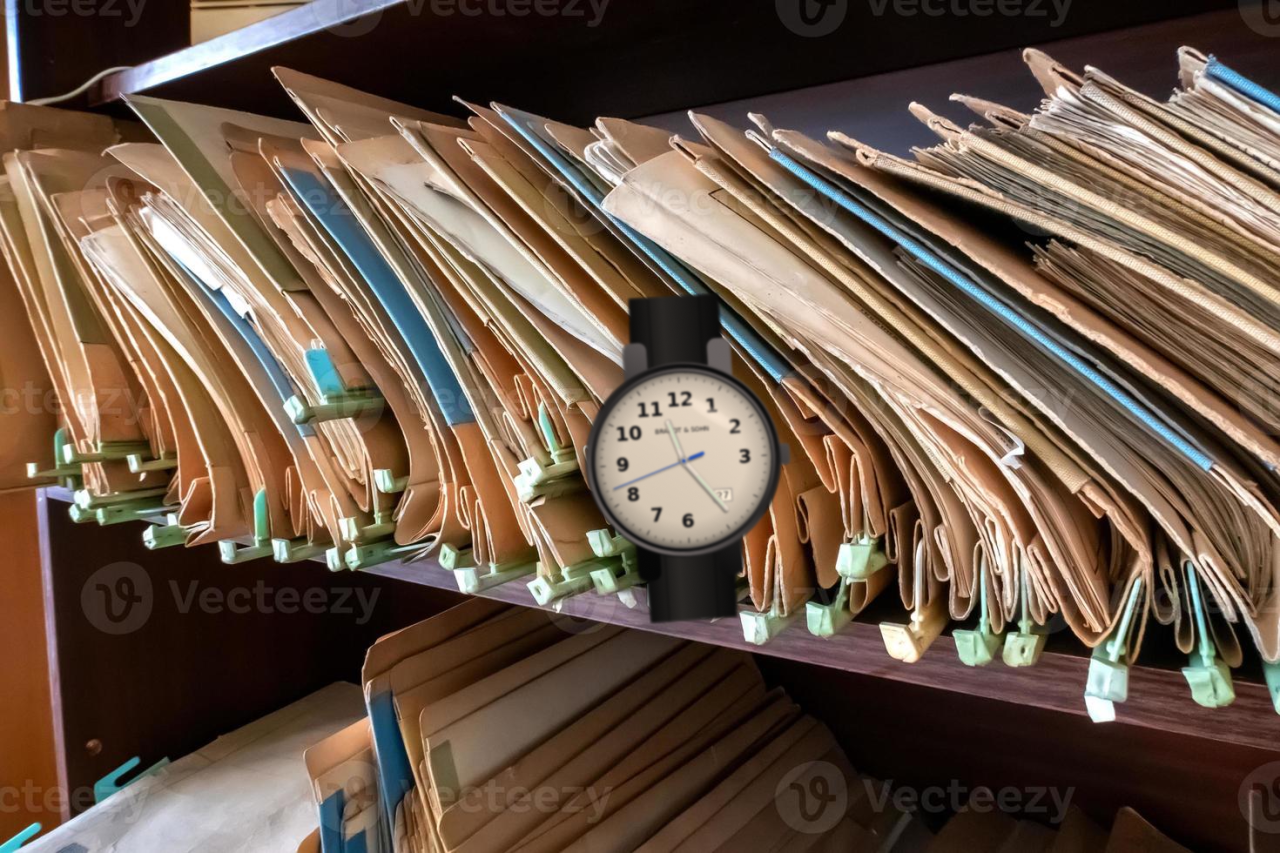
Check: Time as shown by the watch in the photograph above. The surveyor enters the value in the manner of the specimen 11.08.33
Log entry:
11.23.42
